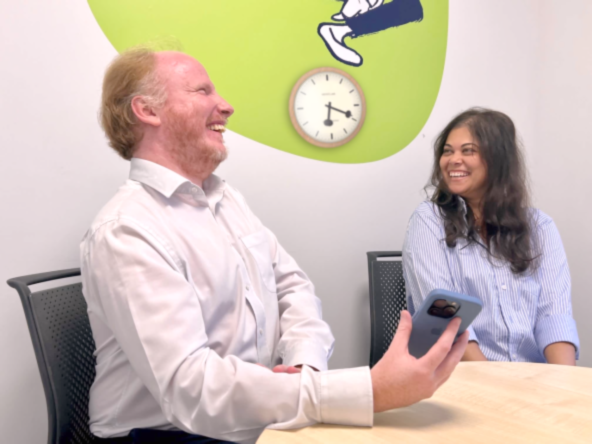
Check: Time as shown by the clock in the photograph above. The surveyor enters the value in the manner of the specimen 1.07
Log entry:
6.19
